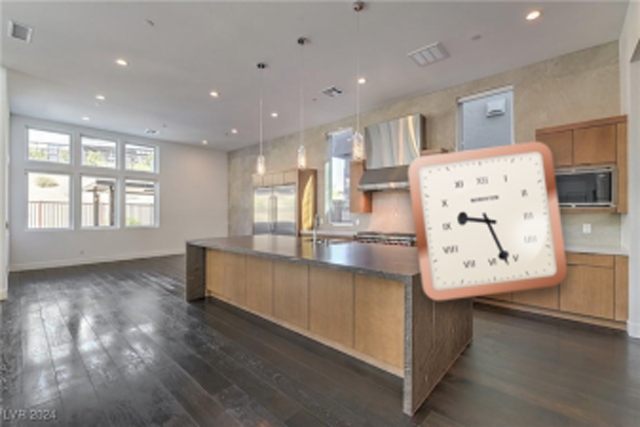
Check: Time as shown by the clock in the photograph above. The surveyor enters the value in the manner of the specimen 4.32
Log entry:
9.27
